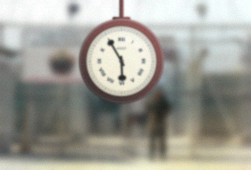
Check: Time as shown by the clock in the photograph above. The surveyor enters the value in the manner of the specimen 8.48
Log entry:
5.55
